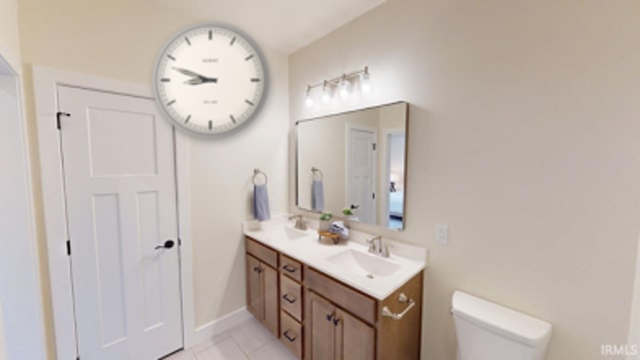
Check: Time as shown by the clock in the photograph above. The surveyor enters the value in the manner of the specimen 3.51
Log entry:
8.48
